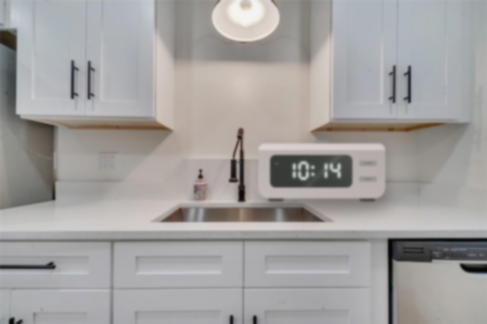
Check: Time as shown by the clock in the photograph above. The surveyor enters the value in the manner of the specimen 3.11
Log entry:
10.14
